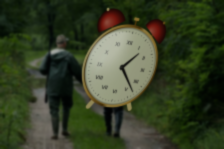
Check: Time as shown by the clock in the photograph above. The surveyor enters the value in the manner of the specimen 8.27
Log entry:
1.23
